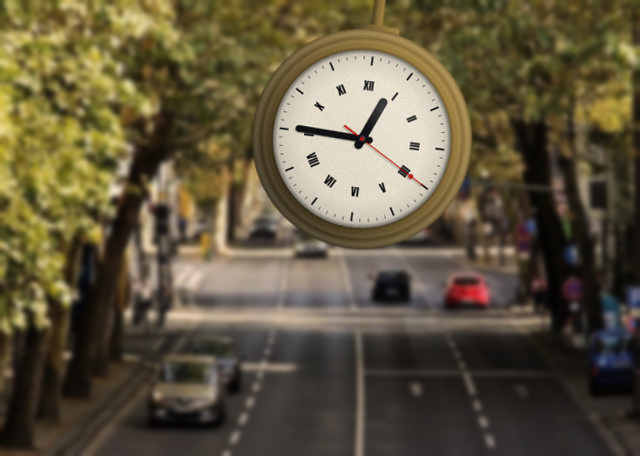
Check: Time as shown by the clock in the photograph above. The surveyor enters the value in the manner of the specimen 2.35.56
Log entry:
12.45.20
